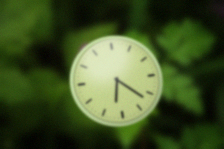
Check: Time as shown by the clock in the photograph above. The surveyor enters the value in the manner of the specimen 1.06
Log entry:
6.22
